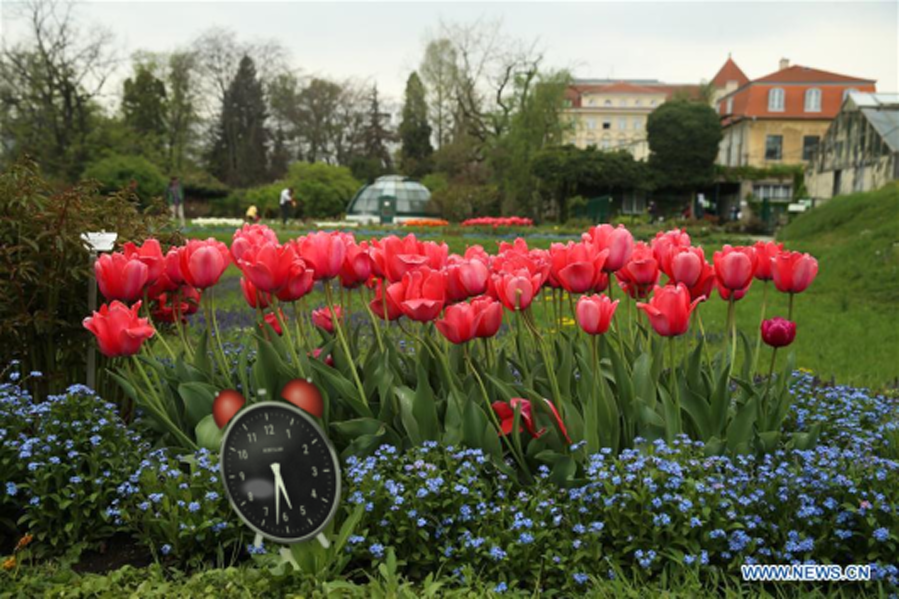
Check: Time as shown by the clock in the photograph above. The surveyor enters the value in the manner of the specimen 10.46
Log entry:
5.32
